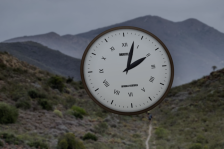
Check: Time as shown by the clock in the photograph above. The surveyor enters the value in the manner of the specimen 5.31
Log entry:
2.03
